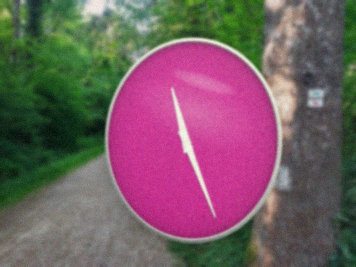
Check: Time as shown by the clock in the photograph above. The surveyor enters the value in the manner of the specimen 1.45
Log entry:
11.26
